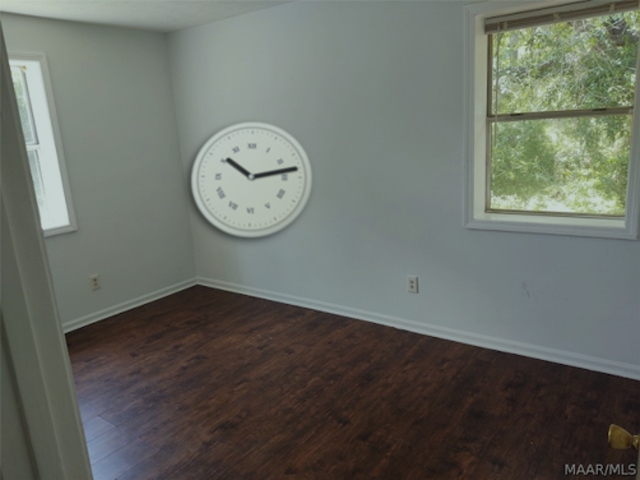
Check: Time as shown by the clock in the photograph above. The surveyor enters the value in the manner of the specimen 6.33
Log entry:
10.13
